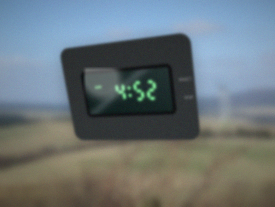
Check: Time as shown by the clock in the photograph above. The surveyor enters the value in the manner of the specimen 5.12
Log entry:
4.52
